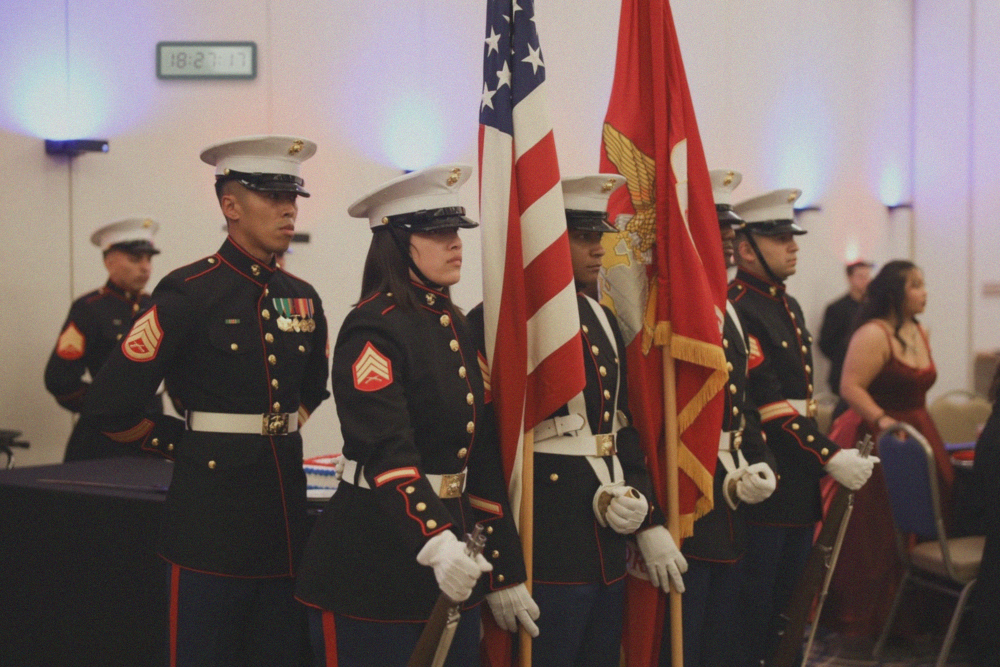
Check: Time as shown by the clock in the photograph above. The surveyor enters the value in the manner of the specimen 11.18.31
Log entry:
18.27.17
